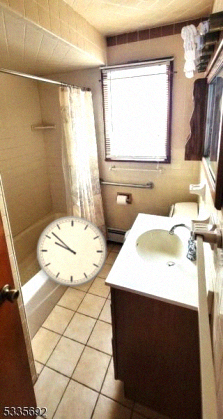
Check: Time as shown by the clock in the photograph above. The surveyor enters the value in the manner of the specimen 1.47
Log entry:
9.52
